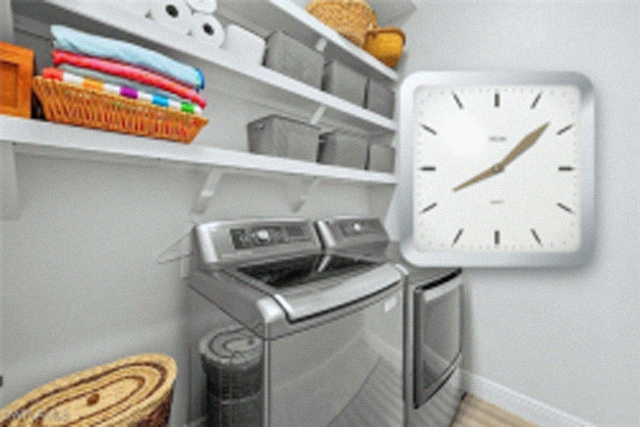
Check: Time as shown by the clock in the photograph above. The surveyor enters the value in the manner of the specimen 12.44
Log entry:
8.08
